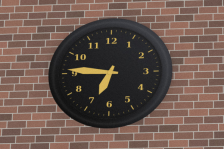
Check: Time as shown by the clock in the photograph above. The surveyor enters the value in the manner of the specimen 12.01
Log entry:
6.46
